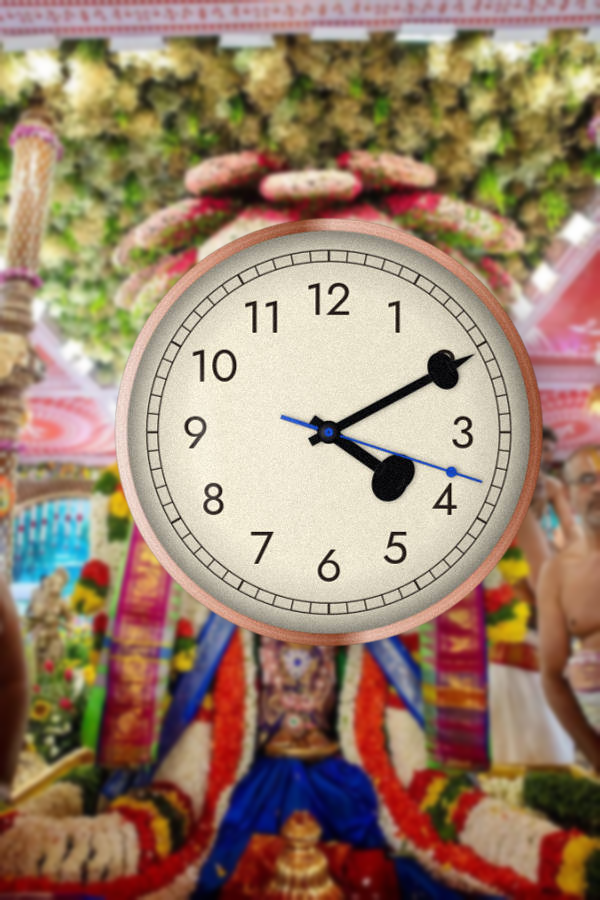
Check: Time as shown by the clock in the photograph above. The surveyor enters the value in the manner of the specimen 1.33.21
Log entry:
4.10.18
